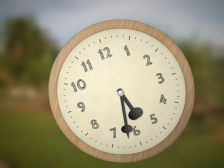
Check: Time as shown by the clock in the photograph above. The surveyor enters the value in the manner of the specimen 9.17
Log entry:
5.32
